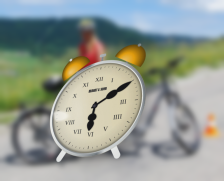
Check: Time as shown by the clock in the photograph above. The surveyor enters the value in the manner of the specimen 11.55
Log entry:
6.10
